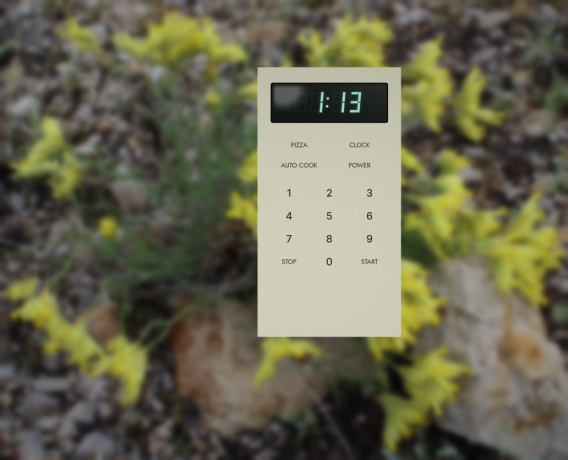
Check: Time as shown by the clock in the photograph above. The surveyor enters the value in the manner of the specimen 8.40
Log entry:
1.13
